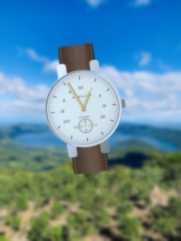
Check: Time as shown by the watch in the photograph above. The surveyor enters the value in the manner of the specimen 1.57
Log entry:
12.56
